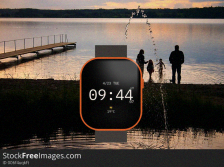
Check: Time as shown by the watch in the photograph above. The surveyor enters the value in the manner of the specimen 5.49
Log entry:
9.44
